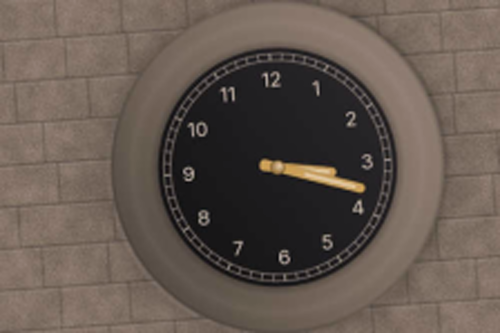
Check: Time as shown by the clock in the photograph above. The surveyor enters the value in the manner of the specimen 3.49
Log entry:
3.18
